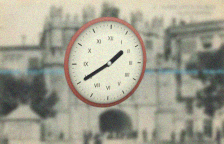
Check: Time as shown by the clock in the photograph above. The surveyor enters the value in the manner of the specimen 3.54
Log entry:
1.40
